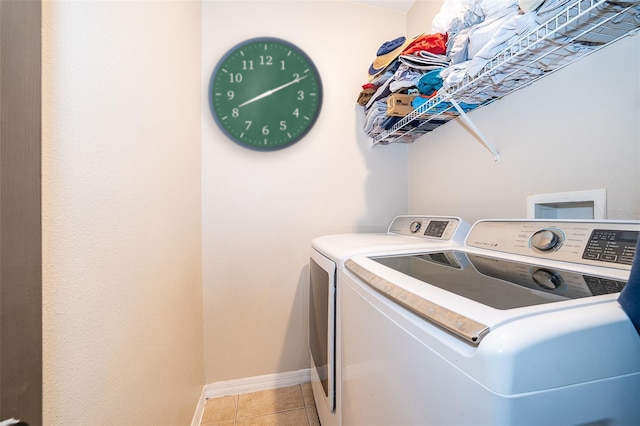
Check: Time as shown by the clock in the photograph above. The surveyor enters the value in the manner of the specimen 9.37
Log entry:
8.11
